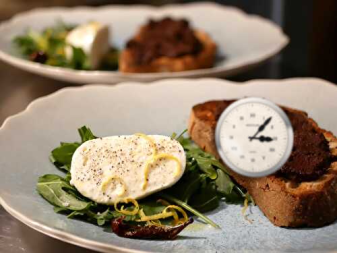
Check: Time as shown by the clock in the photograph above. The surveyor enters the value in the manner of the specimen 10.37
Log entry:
3.07
